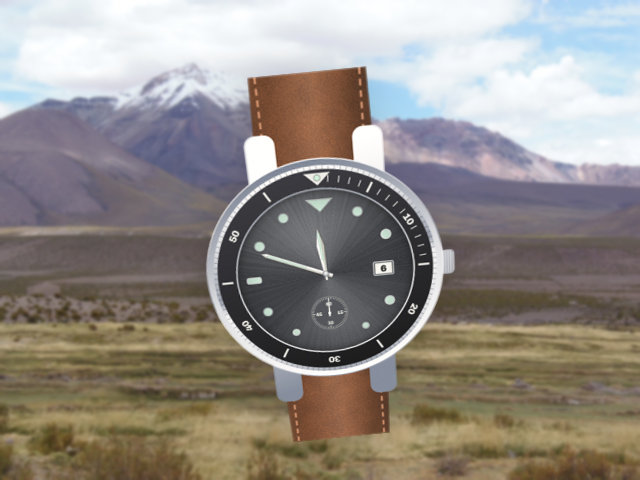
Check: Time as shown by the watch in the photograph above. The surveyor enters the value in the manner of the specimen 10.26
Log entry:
11.49
